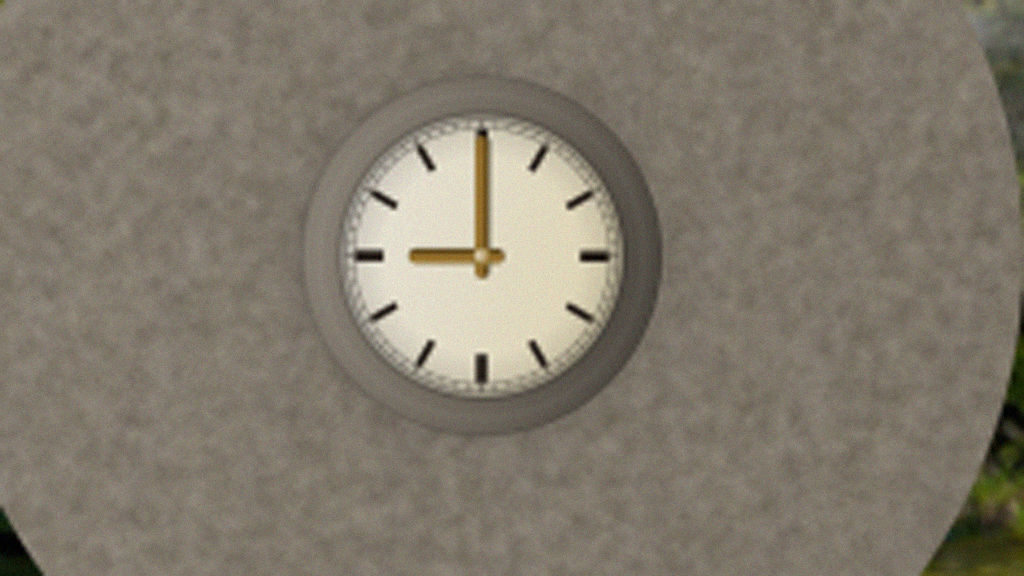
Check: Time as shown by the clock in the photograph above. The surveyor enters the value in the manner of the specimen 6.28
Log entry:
9.00
